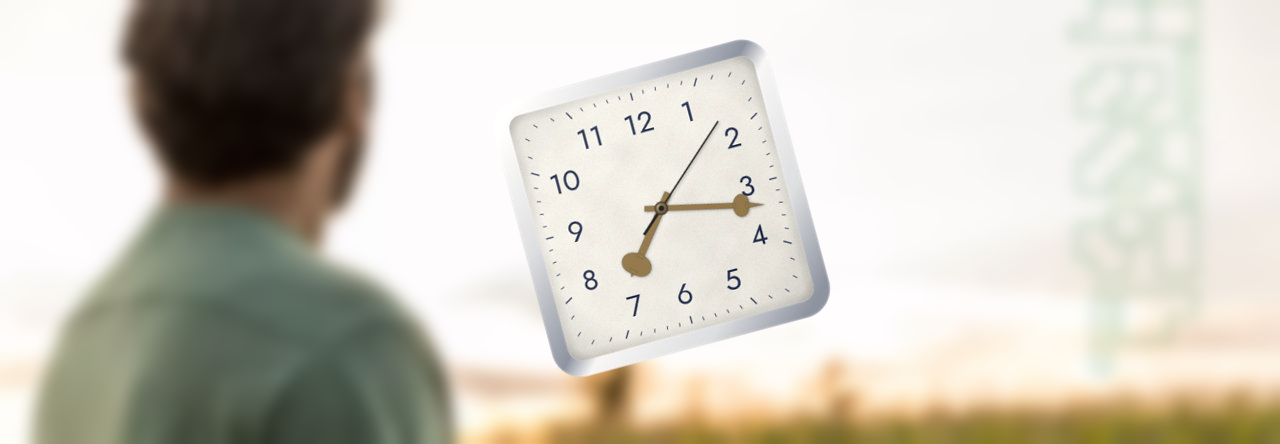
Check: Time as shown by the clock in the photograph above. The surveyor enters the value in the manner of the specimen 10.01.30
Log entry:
7.17.08
